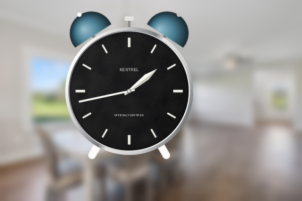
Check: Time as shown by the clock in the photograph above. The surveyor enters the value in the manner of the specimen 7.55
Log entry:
1.43
